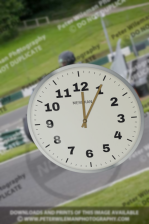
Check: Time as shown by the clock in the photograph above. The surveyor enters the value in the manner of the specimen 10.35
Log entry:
12.05
